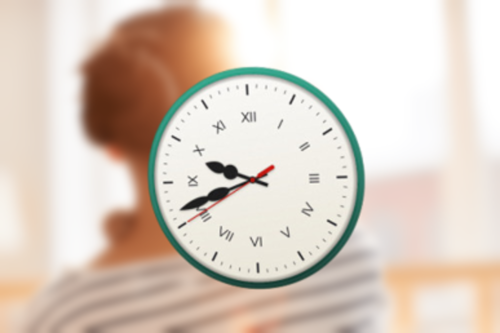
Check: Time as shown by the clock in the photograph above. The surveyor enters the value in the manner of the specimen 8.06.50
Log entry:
9.41.40
